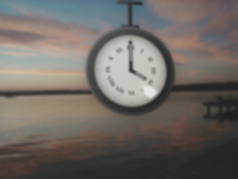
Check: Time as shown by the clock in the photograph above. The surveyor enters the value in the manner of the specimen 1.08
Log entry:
4.00
